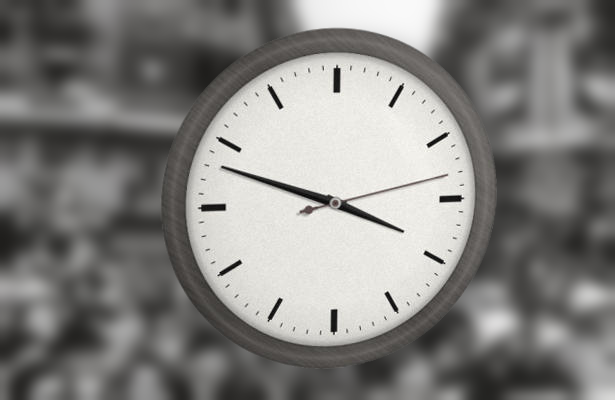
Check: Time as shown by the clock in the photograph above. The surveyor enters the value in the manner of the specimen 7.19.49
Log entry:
3.48.13
